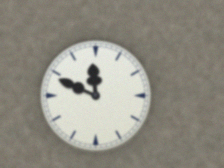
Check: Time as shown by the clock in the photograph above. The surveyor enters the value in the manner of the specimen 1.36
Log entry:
11.49
